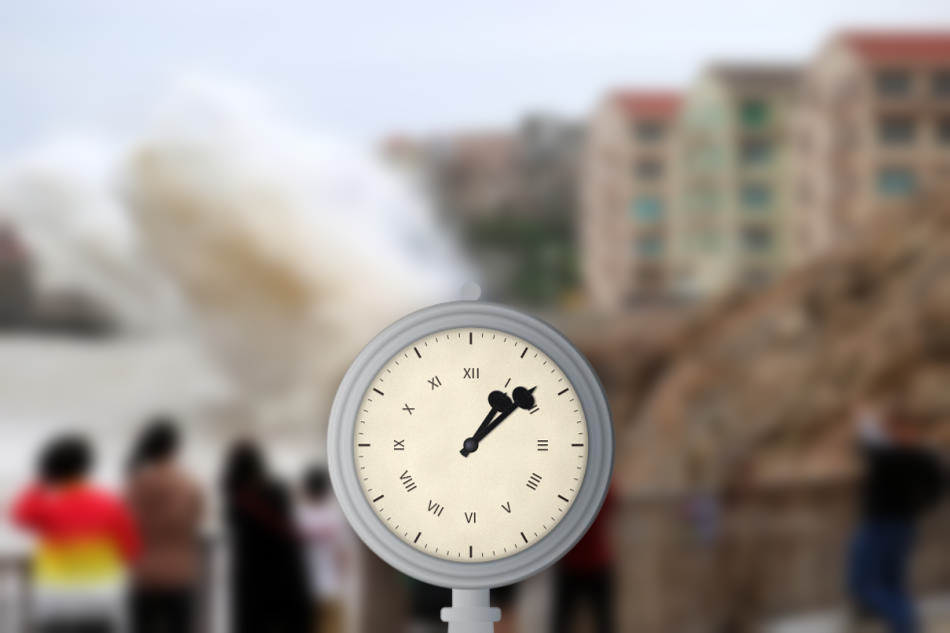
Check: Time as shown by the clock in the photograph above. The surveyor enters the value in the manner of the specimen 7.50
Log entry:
1.08
